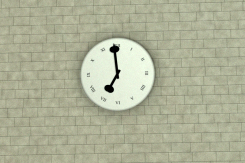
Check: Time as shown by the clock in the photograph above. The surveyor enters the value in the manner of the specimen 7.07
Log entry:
6.59
